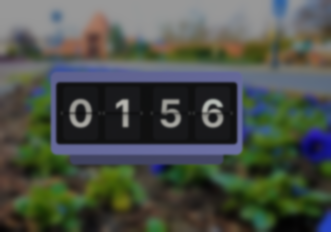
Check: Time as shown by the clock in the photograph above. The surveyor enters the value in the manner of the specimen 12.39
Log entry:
1.56
